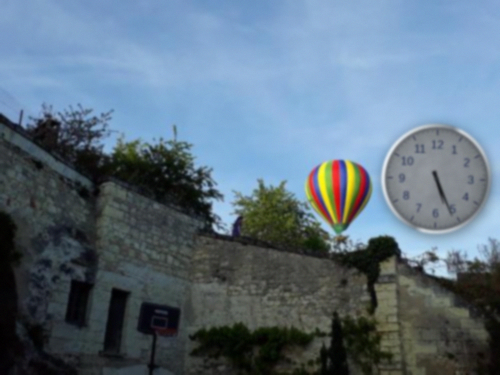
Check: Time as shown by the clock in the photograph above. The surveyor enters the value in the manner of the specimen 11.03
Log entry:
5.26
